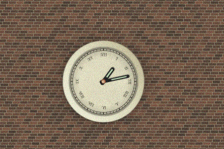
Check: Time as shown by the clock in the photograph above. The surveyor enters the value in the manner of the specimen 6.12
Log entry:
1.13
